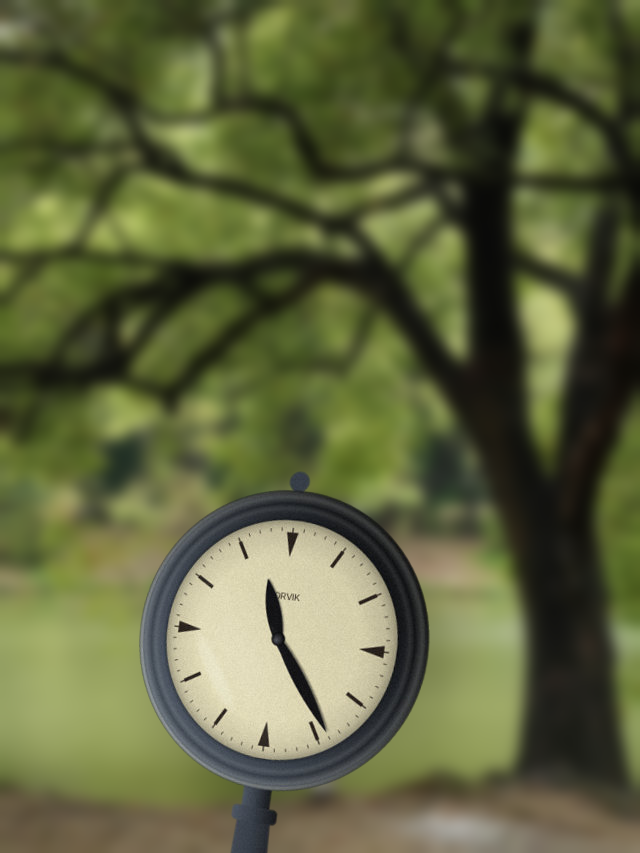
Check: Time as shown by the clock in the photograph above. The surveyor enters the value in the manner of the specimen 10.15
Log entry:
11.24
